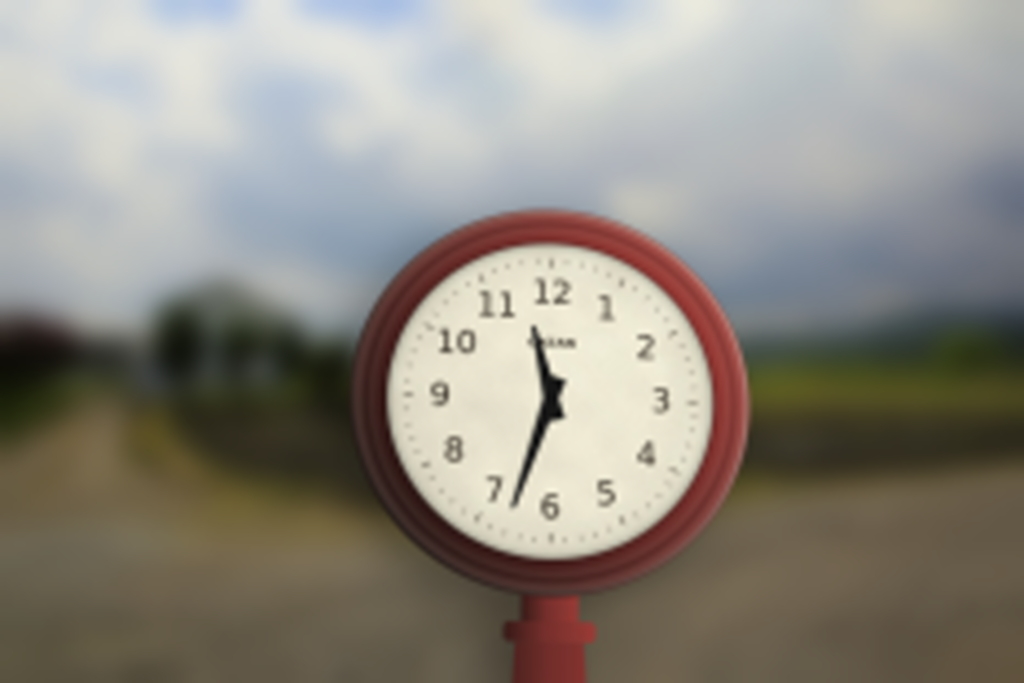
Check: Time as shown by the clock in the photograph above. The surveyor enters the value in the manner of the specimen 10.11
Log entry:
11.33
